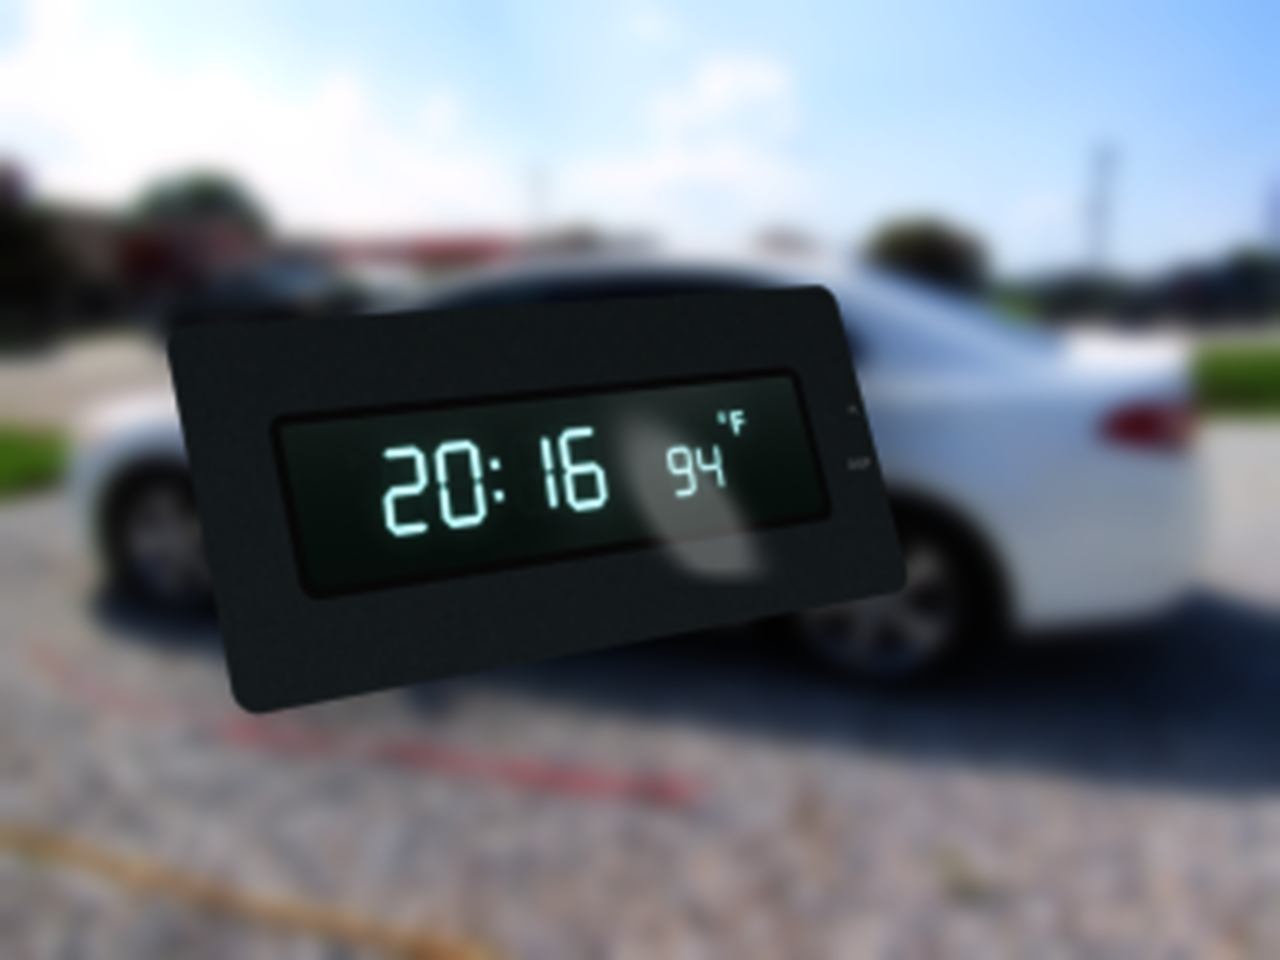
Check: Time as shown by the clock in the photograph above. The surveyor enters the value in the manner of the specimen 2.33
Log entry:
20.16
